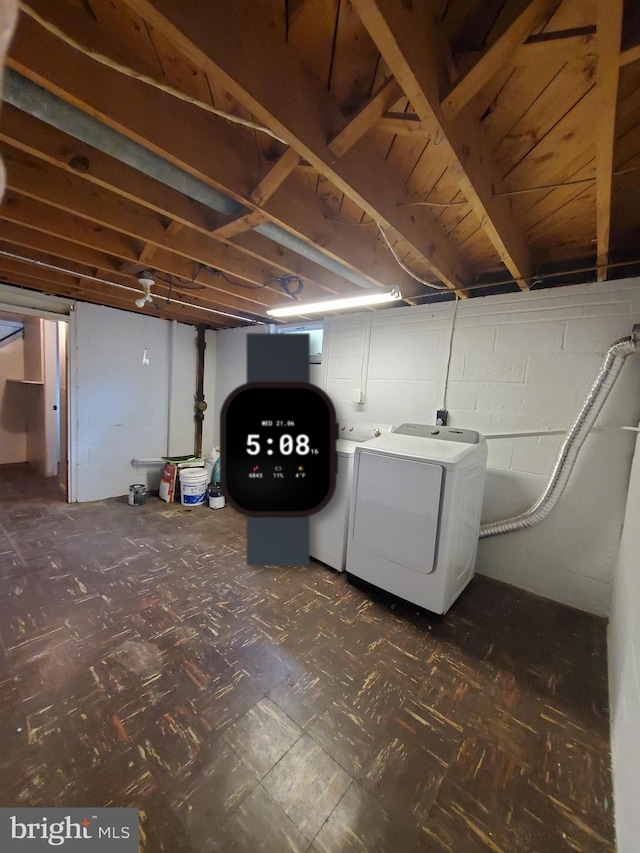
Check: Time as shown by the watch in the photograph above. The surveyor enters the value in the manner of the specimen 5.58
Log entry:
5.08
